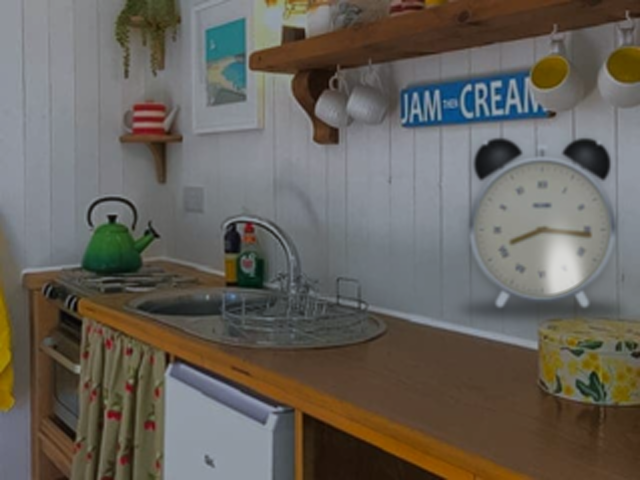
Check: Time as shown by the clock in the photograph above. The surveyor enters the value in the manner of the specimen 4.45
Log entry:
8.16
